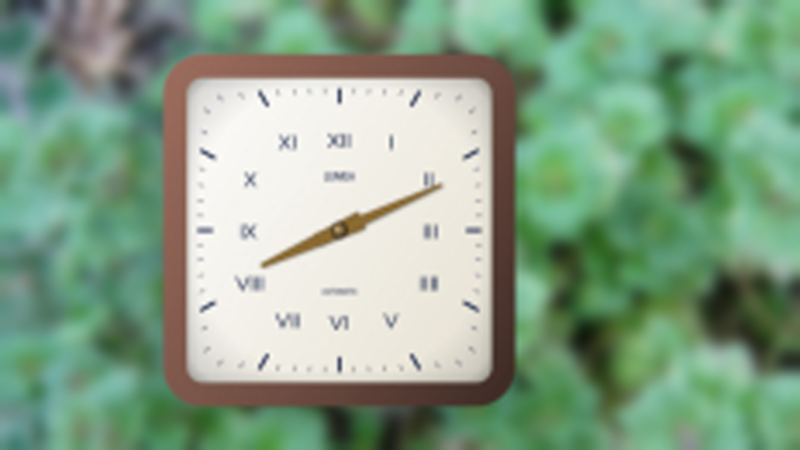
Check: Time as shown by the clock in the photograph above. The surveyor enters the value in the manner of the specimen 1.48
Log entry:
8.11
